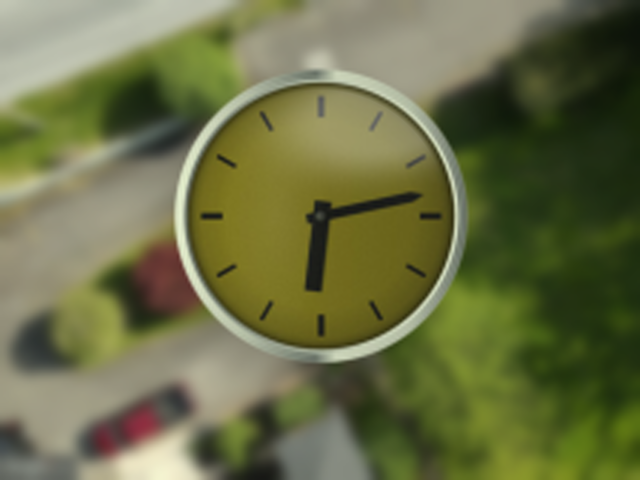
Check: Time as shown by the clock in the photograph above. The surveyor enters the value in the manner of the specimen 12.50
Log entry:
6.13
